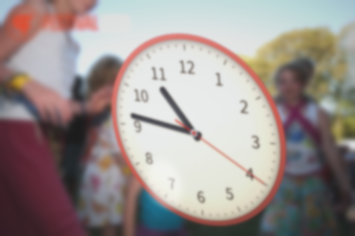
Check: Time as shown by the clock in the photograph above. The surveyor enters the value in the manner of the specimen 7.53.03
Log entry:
10.46.20
